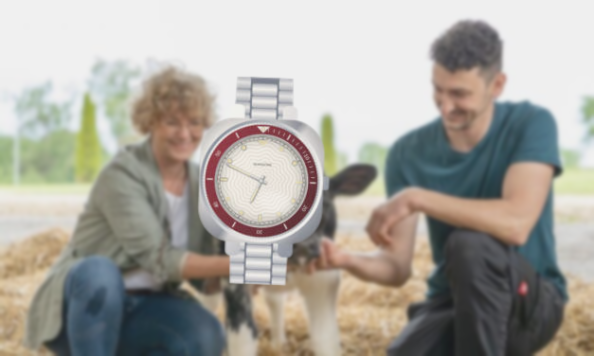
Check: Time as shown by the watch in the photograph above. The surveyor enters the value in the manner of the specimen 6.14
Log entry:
6.49
